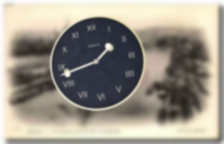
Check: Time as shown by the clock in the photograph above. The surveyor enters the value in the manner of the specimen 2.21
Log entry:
1.43
